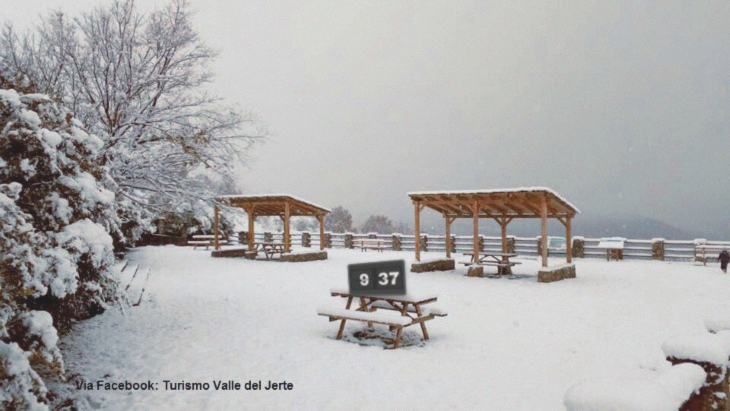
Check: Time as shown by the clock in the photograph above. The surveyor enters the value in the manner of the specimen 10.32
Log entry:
9.37
